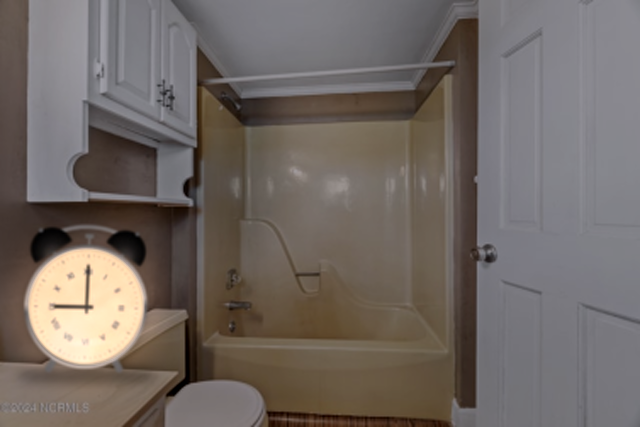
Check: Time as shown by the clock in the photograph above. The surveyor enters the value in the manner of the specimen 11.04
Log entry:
9.00
